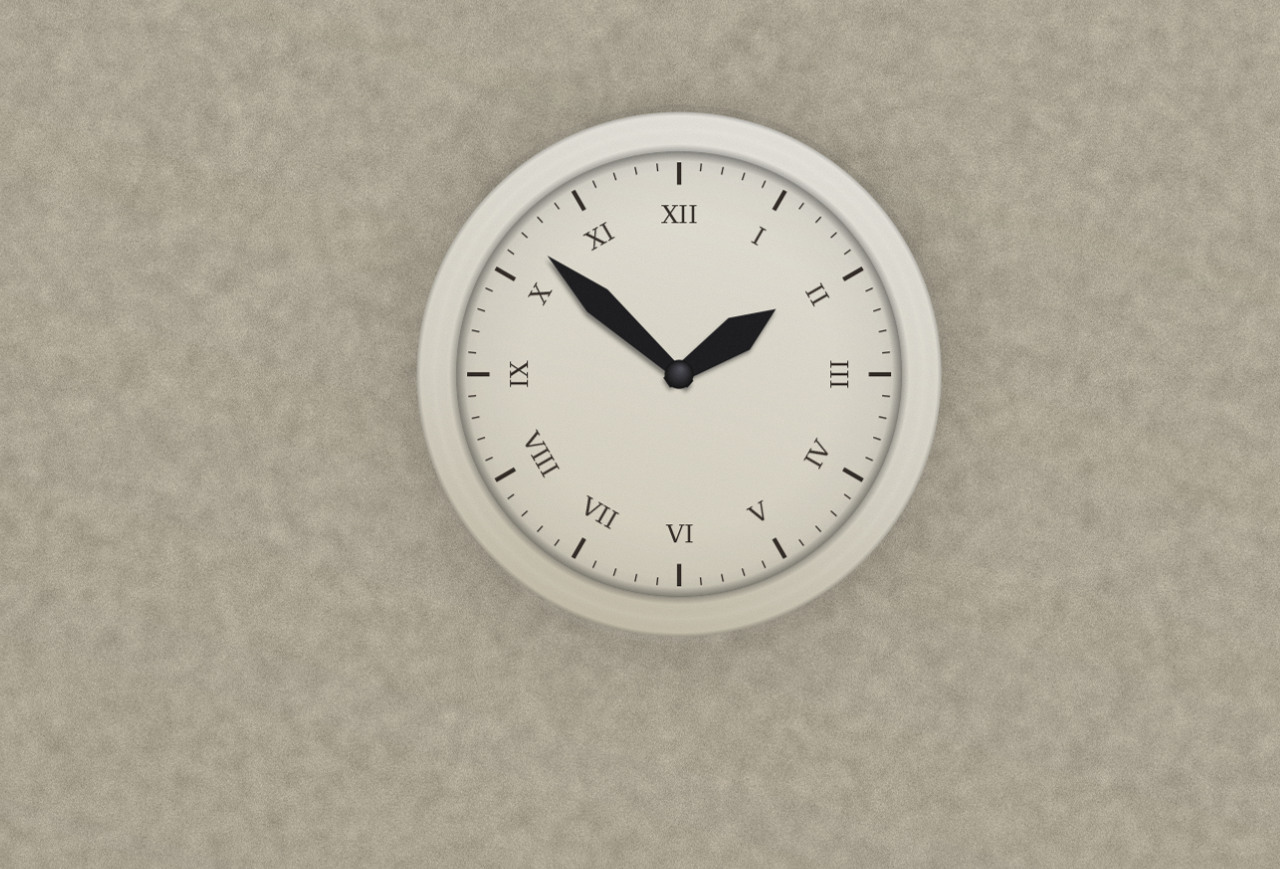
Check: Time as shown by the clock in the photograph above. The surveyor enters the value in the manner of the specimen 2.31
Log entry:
1.52
